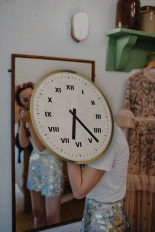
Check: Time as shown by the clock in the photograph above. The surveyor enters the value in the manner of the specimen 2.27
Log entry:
6.23
